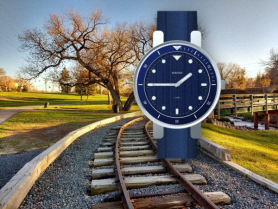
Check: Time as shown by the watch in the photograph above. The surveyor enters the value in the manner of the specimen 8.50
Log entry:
1.45
